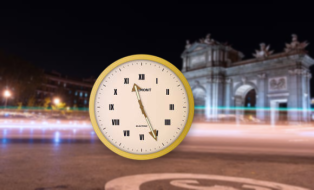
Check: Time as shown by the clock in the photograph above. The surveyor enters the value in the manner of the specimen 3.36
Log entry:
11.26
